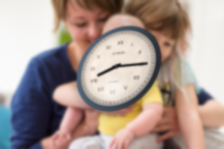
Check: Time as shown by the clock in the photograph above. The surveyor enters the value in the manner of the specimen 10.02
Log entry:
8.15
